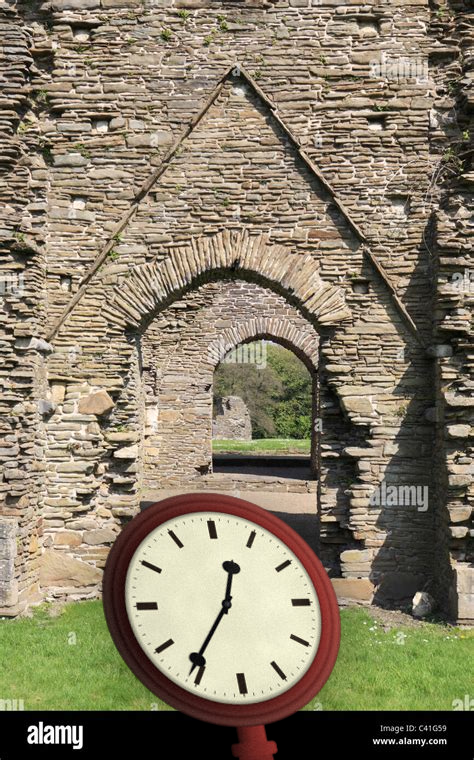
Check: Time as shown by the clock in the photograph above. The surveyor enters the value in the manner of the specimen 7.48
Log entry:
12.36
